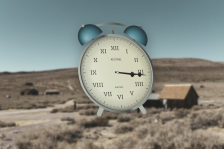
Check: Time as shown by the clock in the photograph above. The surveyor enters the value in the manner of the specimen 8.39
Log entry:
3.16
